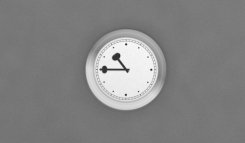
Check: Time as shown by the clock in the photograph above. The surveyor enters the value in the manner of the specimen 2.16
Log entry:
10.45
